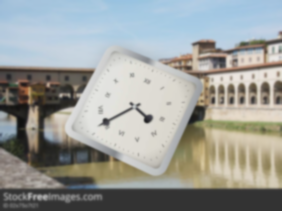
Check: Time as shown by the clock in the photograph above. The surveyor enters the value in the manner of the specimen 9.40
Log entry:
3.36
